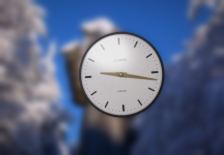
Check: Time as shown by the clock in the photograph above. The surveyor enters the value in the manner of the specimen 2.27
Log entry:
9.17
